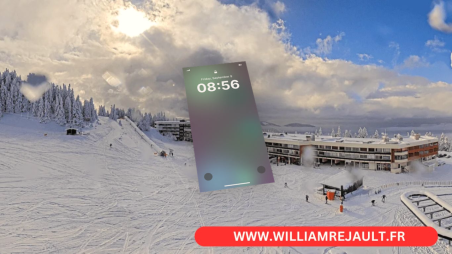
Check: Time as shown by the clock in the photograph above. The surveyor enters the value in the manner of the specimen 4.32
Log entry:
8.56
